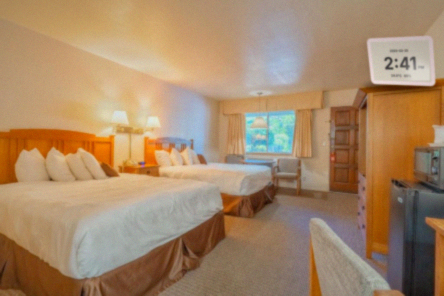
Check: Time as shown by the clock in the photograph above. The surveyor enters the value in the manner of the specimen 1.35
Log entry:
2.41
